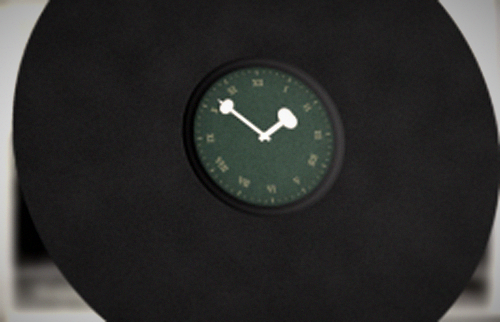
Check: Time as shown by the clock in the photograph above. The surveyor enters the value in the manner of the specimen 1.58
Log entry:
1.52
